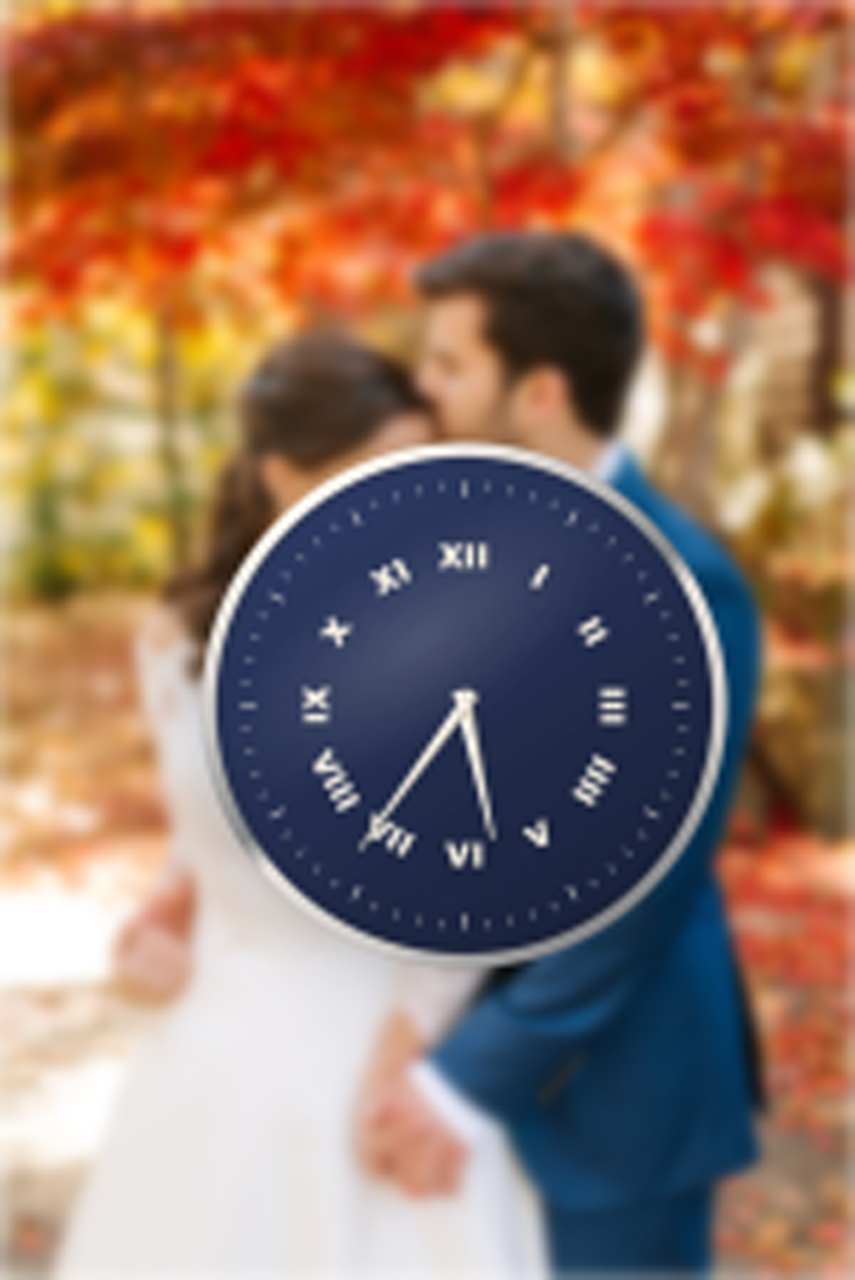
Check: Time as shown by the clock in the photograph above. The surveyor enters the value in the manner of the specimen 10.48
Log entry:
5.36
